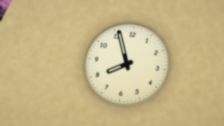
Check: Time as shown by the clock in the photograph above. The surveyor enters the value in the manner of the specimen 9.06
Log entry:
7.56
